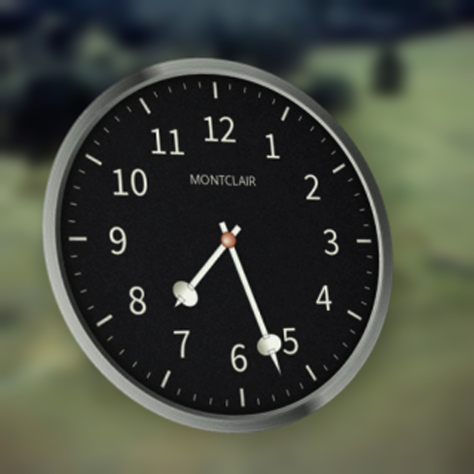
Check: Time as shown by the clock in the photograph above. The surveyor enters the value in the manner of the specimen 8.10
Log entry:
7.27
